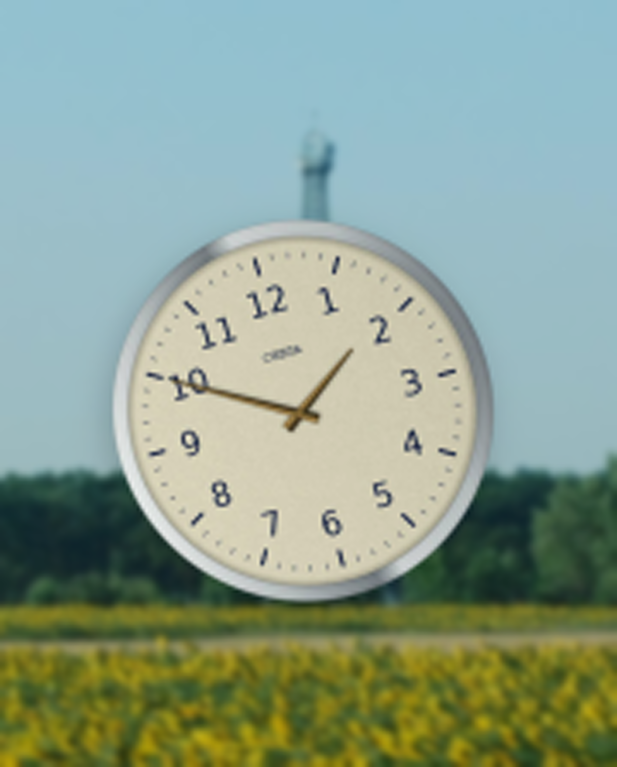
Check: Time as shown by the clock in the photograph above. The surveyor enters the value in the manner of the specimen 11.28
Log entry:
1.50
